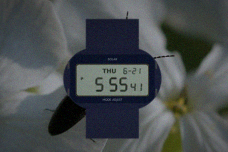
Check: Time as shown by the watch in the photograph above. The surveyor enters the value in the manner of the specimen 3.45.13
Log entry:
5.55.41
